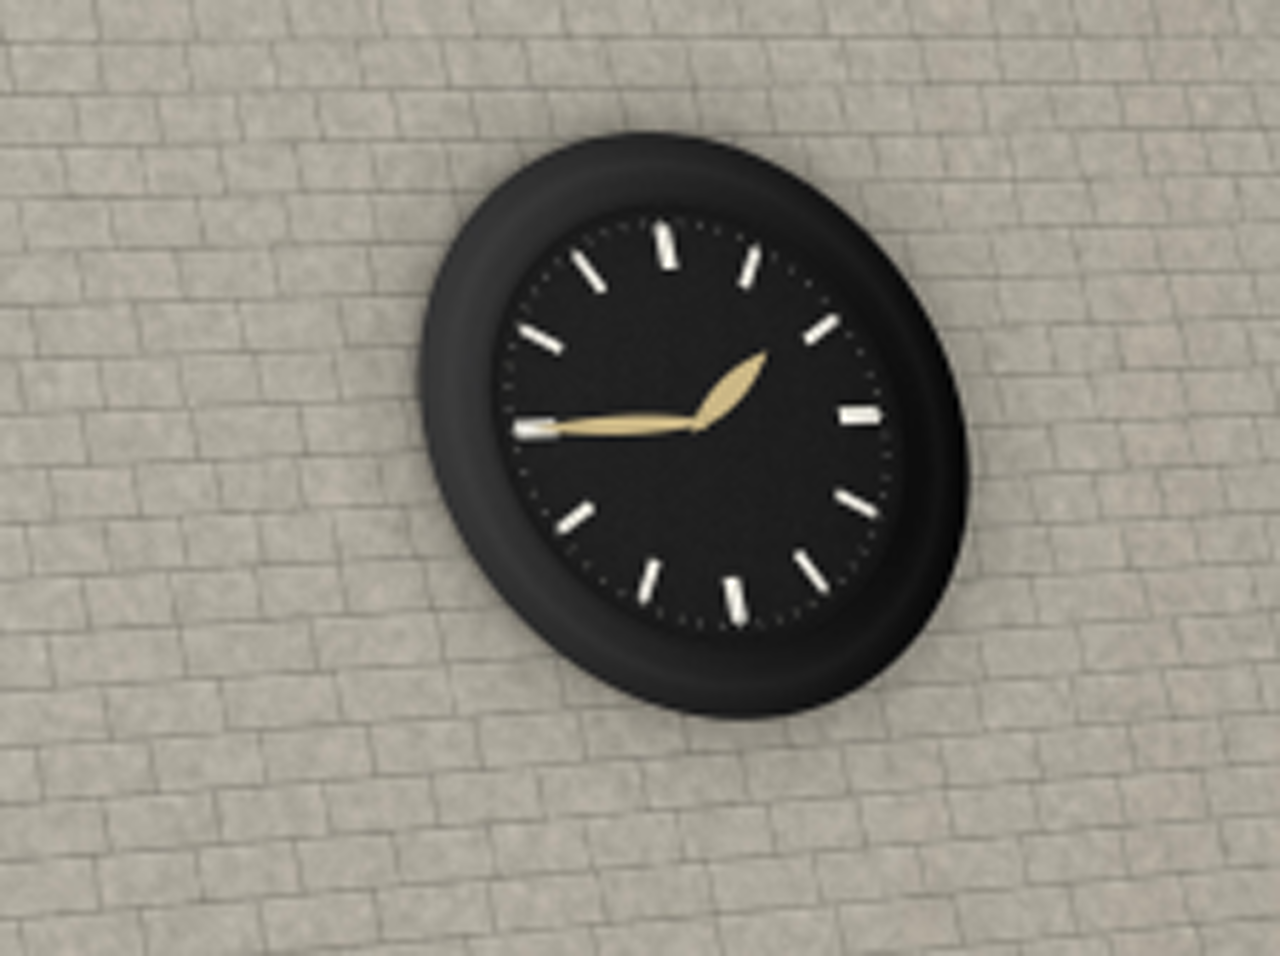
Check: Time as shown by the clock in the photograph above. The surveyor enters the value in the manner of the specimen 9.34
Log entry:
1.45
